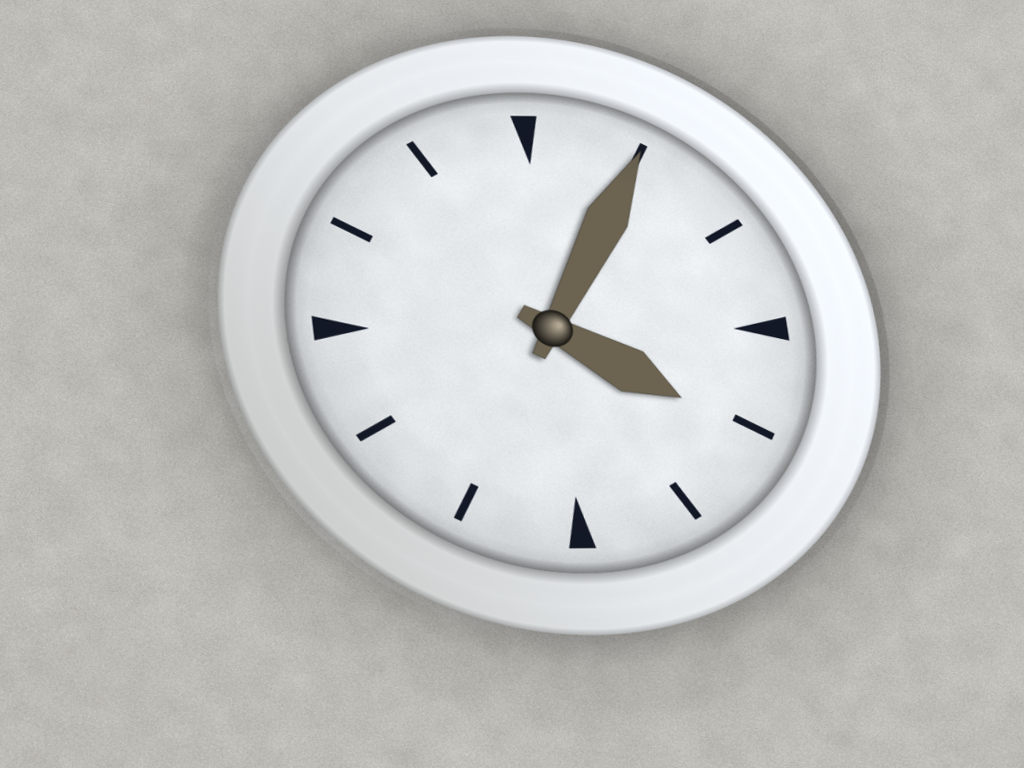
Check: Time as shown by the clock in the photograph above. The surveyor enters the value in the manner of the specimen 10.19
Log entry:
4.05
